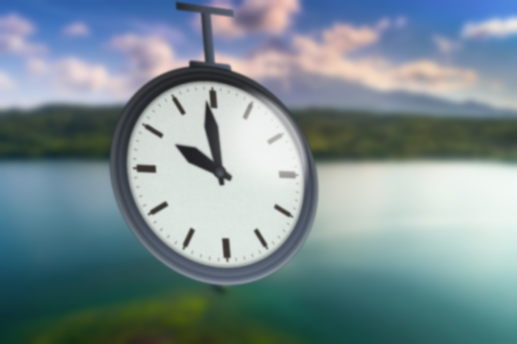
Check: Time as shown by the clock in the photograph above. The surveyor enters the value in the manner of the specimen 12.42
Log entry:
9.59
